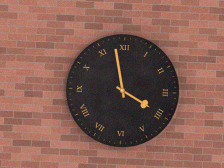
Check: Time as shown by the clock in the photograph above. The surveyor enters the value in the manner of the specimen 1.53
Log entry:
3.58
